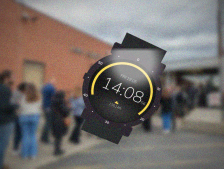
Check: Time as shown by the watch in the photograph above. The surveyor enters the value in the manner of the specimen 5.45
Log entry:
14.08
